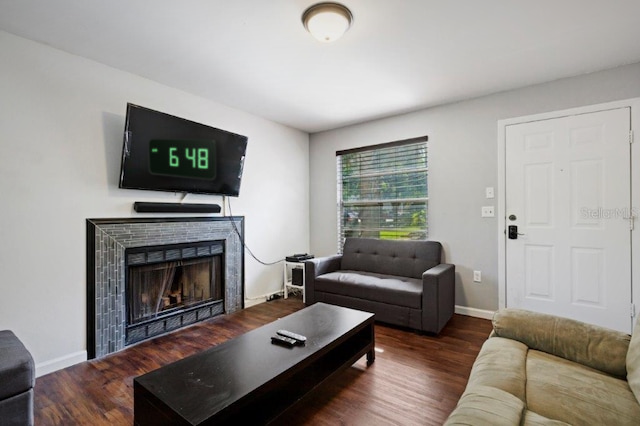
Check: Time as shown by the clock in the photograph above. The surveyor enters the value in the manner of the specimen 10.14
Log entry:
6.48
